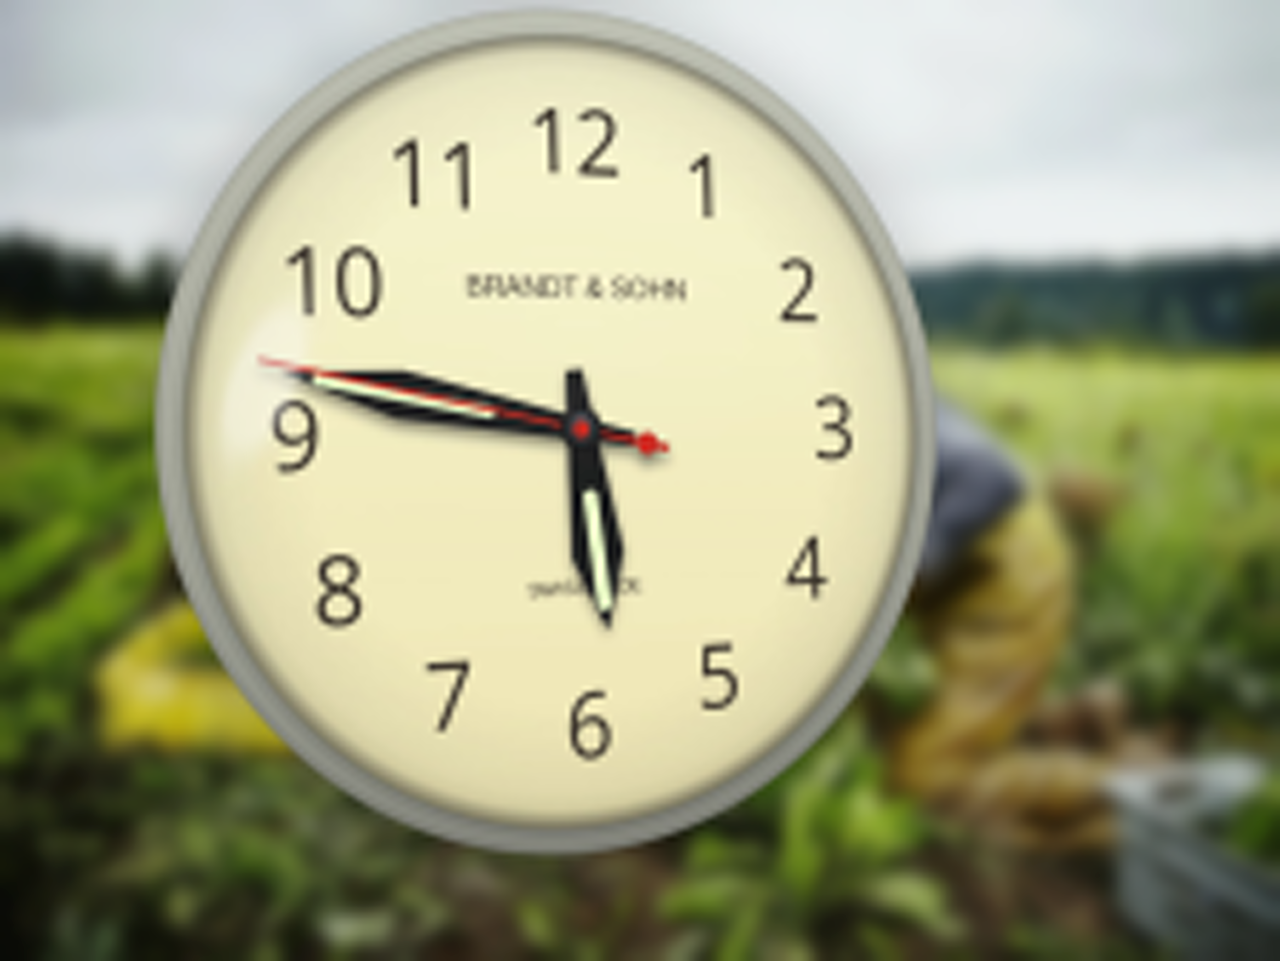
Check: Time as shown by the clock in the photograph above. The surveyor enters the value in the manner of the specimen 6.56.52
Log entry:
5.46.47
